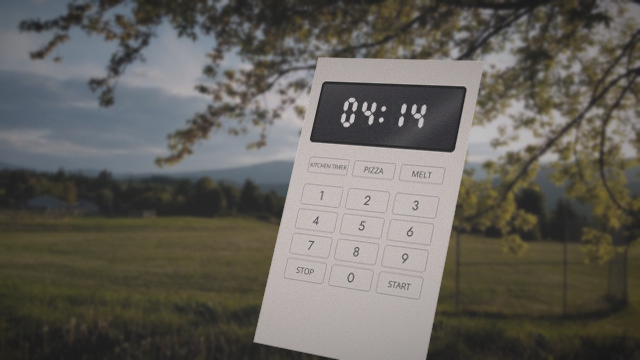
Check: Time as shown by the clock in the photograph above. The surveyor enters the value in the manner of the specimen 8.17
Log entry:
4.14
